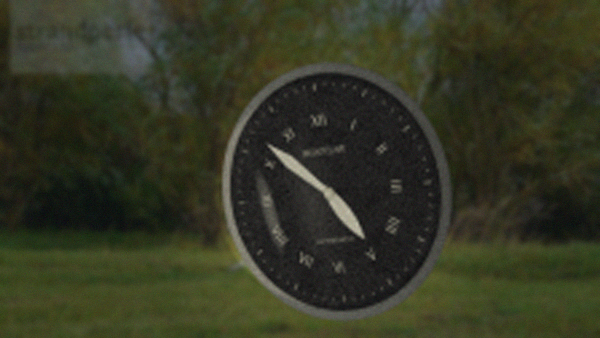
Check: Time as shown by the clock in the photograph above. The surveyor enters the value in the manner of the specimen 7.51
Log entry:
4.52
